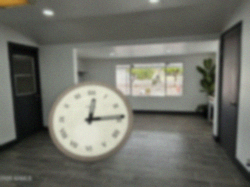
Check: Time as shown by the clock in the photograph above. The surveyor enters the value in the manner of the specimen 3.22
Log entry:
12.14
